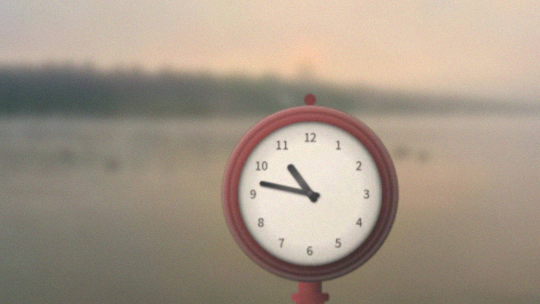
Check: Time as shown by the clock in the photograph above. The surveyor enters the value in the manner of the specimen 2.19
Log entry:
10.47
